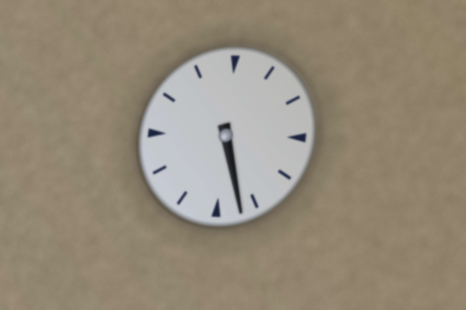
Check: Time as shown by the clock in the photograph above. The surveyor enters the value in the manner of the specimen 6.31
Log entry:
5.27
